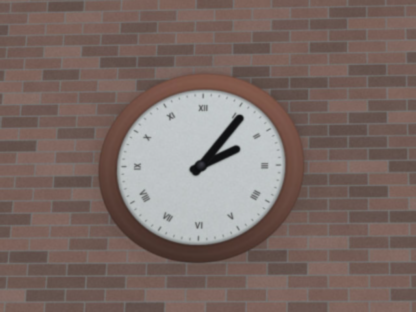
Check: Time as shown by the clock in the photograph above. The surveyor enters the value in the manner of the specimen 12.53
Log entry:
2.06
